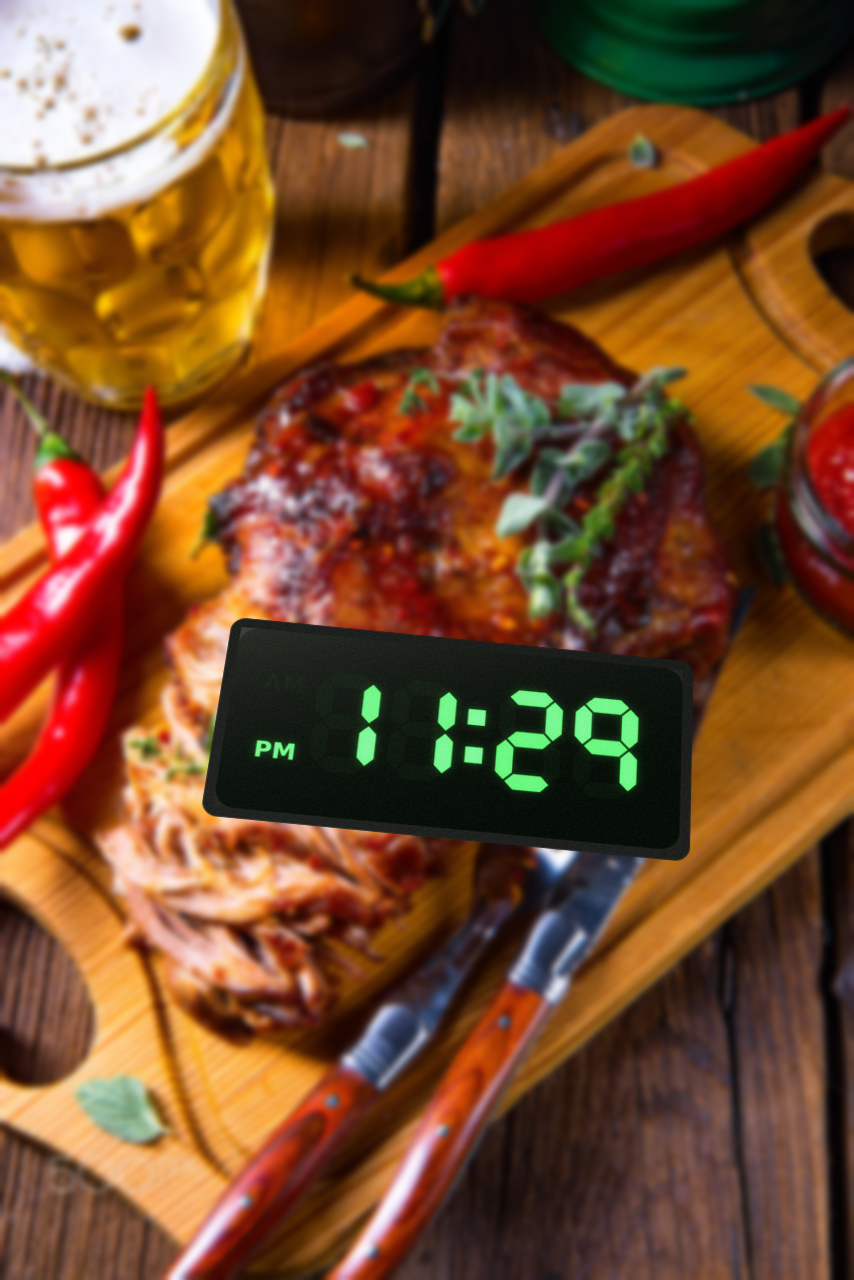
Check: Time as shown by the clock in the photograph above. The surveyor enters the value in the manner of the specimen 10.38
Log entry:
11.29
